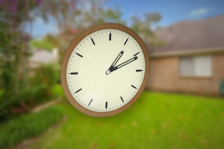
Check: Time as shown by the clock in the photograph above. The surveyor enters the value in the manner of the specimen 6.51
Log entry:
1.11
